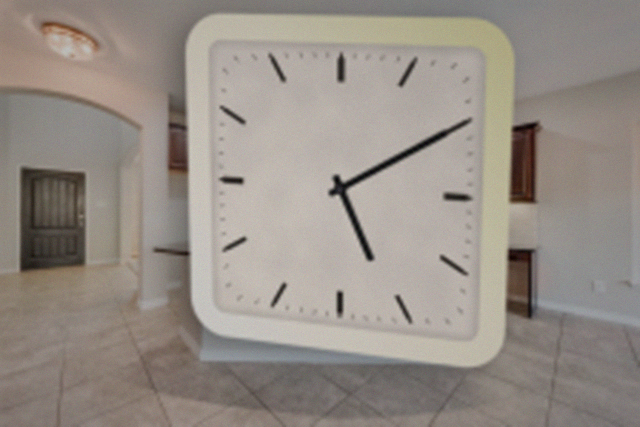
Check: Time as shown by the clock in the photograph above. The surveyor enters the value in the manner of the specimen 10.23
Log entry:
5.10
